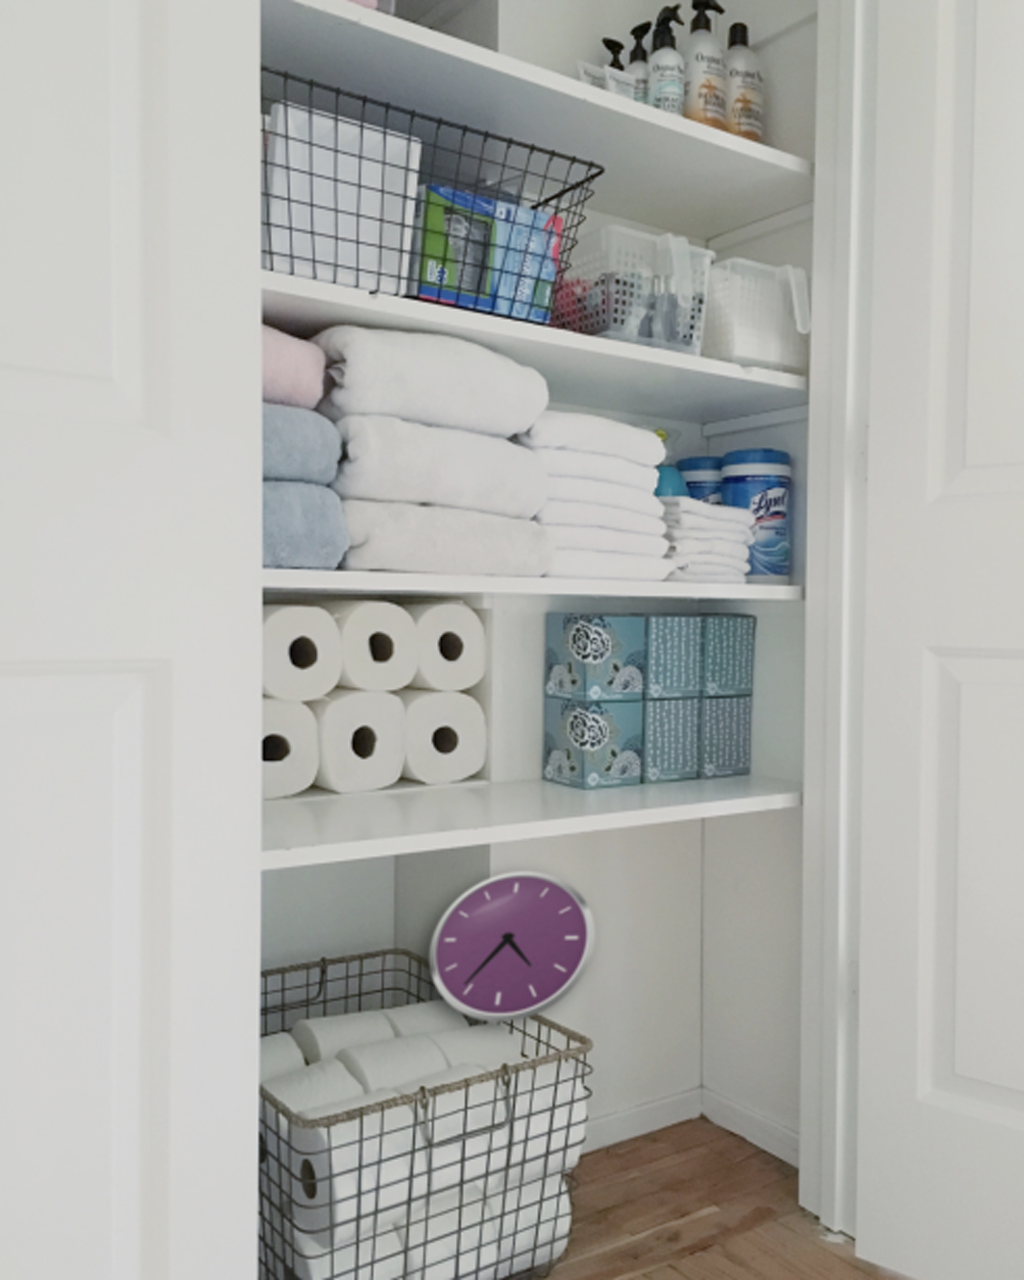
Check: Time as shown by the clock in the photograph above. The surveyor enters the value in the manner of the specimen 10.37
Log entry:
4.36
